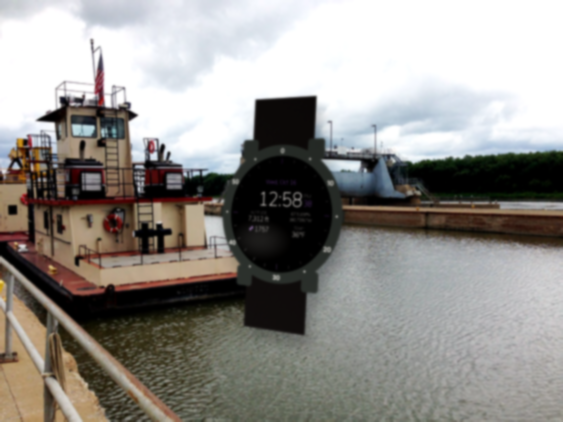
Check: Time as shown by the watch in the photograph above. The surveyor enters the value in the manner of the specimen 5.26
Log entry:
12.58
